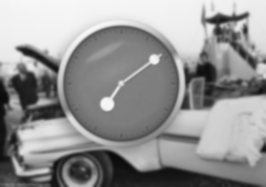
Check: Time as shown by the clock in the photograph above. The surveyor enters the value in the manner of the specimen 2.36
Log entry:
7.09
